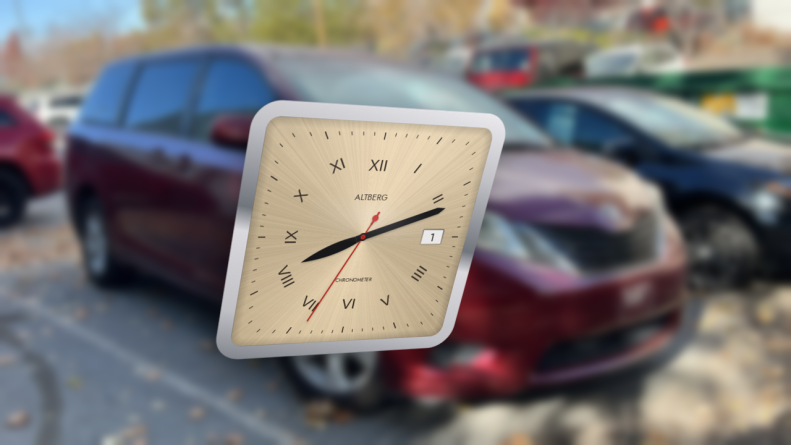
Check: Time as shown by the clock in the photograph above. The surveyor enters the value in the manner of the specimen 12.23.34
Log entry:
8.11.34
